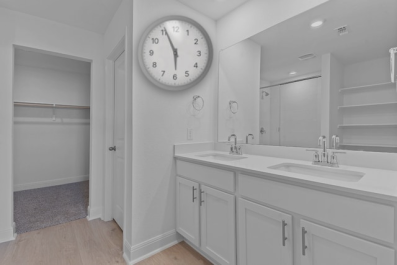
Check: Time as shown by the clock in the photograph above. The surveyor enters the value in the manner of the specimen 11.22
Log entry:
5.56
